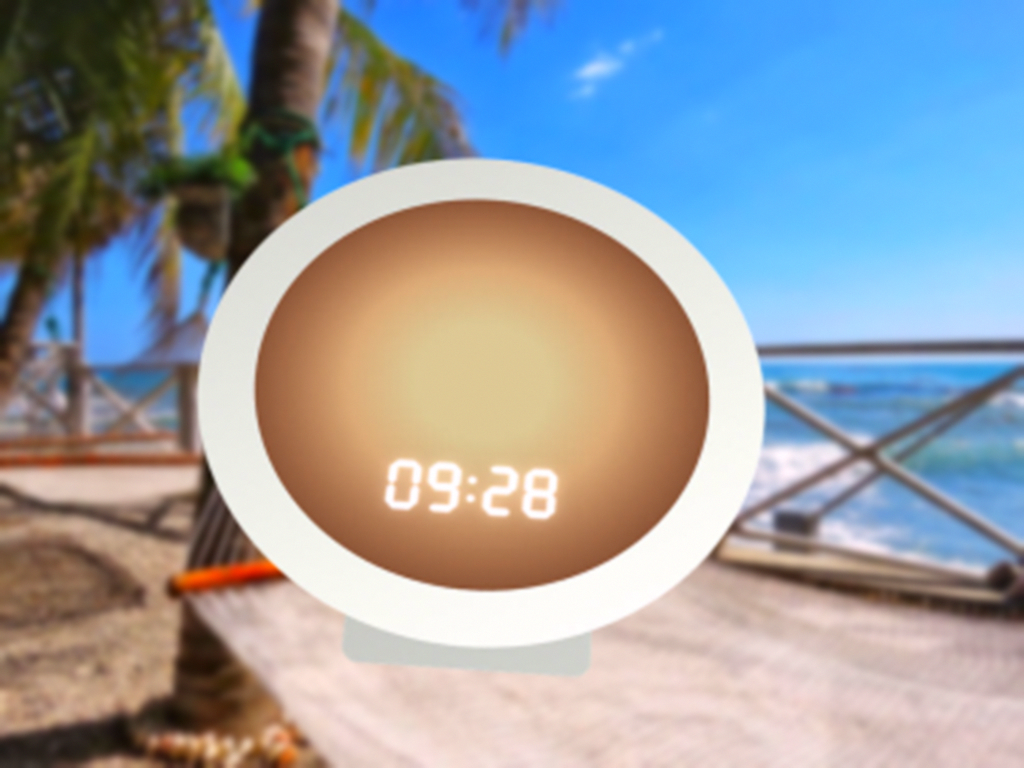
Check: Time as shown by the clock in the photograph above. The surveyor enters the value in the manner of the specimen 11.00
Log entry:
9.28
